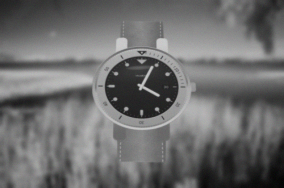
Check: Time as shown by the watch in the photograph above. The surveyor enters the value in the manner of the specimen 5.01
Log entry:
4.04
